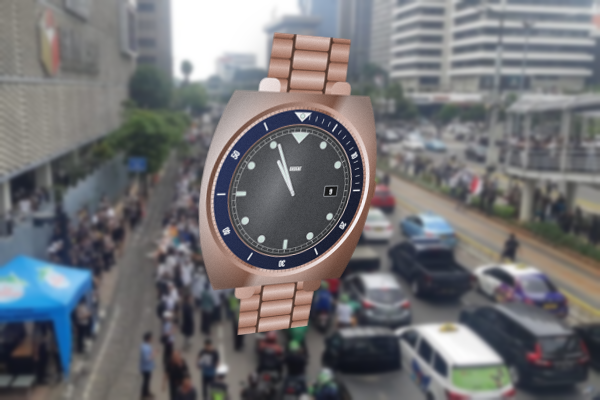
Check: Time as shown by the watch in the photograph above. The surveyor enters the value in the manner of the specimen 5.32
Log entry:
10.56
